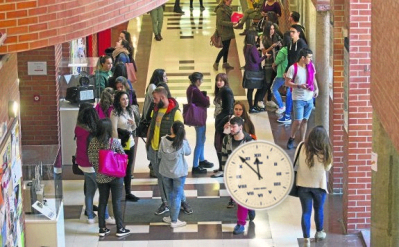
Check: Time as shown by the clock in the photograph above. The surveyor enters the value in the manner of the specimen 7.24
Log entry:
11.53
